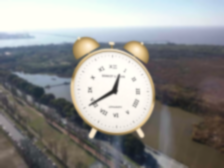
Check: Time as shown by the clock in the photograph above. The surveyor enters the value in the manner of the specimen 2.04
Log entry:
12.40
